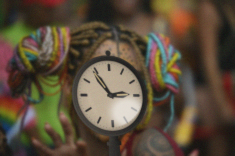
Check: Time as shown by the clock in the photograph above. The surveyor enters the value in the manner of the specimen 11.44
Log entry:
2.54
